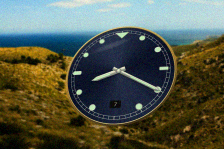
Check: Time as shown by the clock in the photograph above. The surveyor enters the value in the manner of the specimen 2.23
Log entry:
8.20
